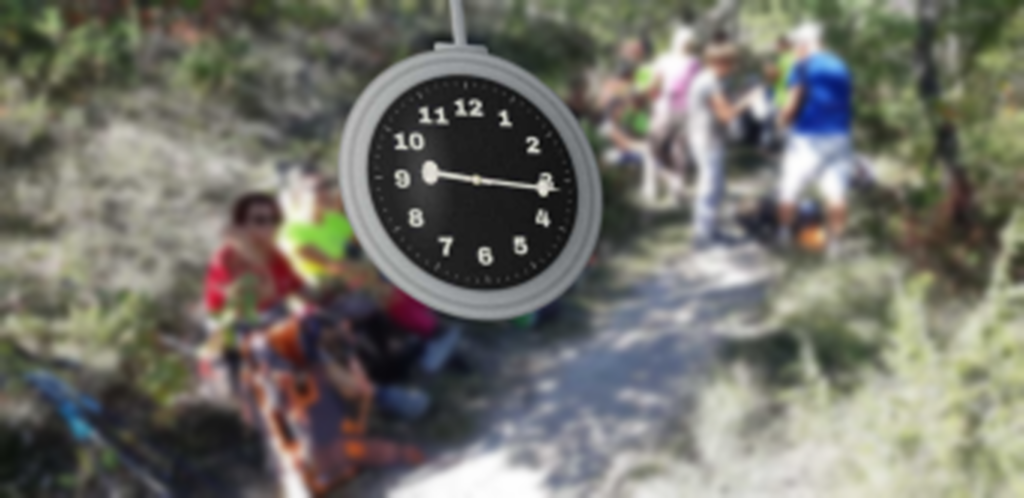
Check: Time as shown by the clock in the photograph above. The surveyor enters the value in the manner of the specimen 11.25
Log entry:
9.16
